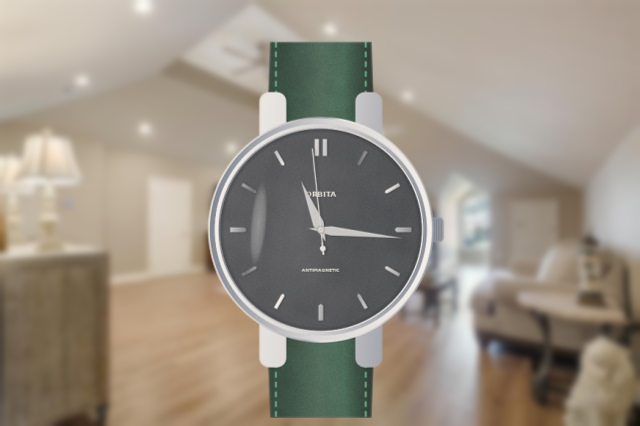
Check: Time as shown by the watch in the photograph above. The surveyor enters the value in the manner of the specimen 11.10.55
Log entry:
11.15.59
